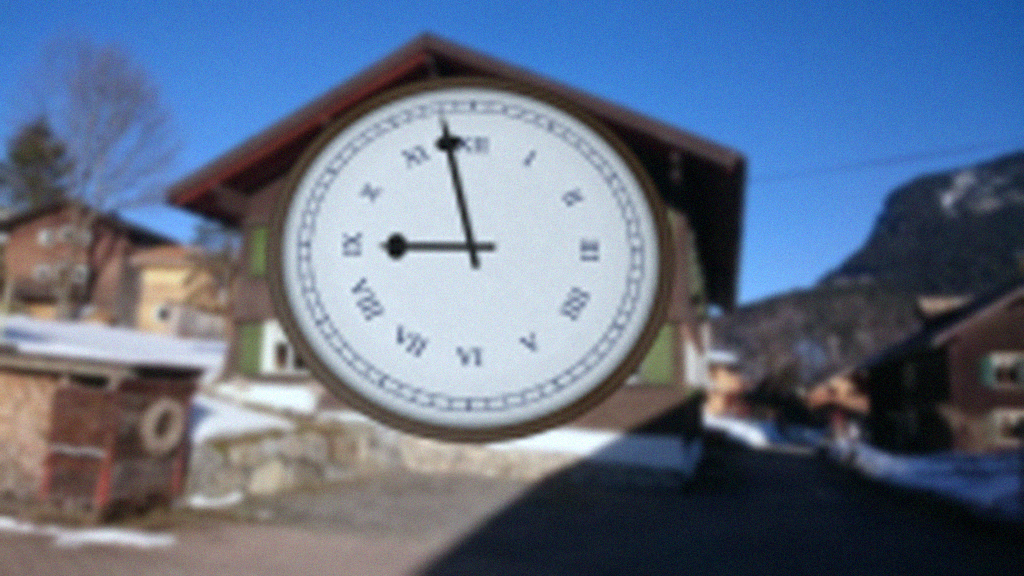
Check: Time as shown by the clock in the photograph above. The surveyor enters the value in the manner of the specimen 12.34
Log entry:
8.58
